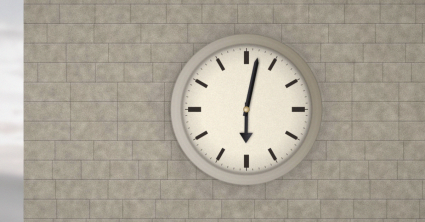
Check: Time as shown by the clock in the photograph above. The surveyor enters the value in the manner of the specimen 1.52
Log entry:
6.02
